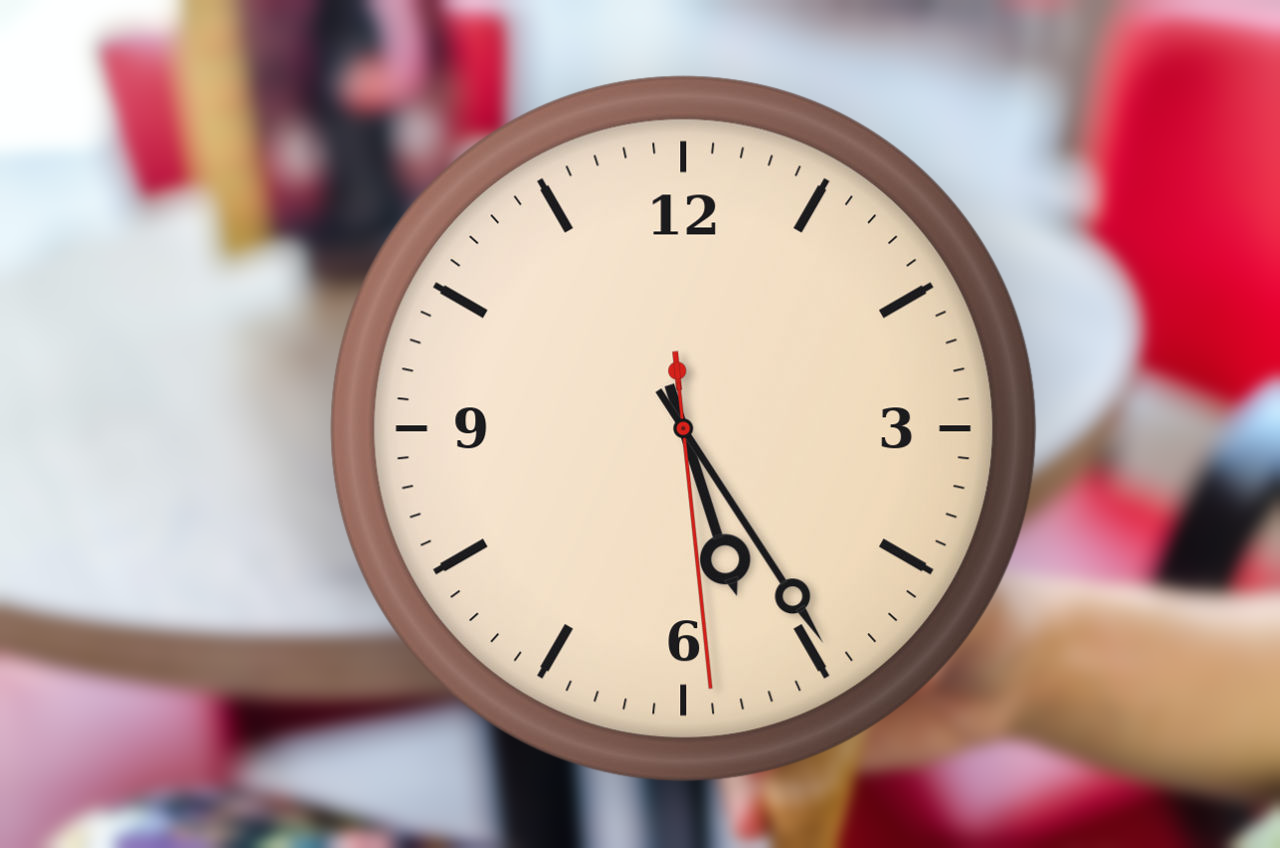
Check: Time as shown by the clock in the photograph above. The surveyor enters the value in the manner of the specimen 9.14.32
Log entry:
5.24.29
